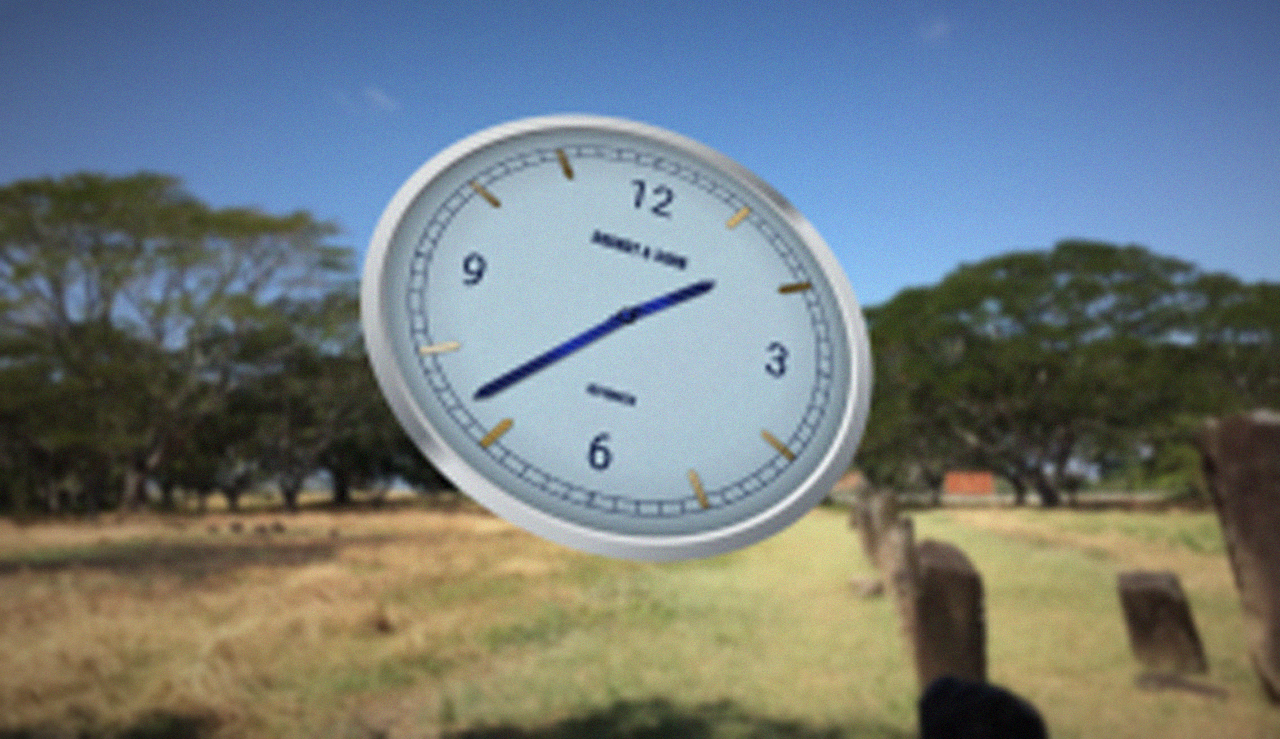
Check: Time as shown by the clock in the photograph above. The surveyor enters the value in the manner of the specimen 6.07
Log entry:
1.37
